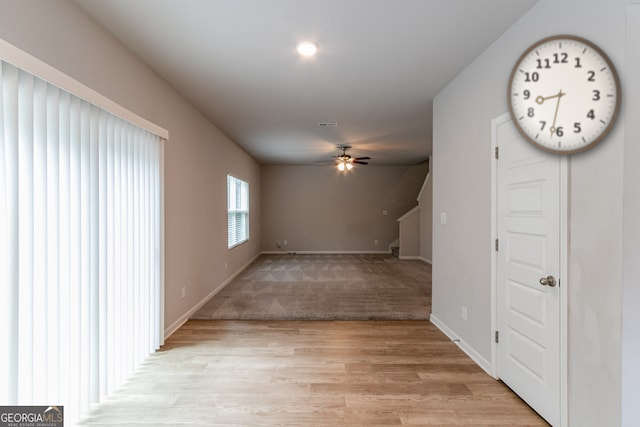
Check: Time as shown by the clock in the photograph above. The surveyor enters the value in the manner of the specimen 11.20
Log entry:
8.32
